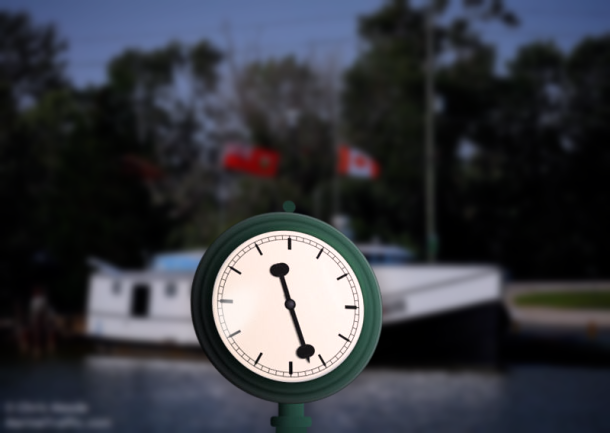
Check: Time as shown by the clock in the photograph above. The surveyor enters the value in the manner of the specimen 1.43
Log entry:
11.27
